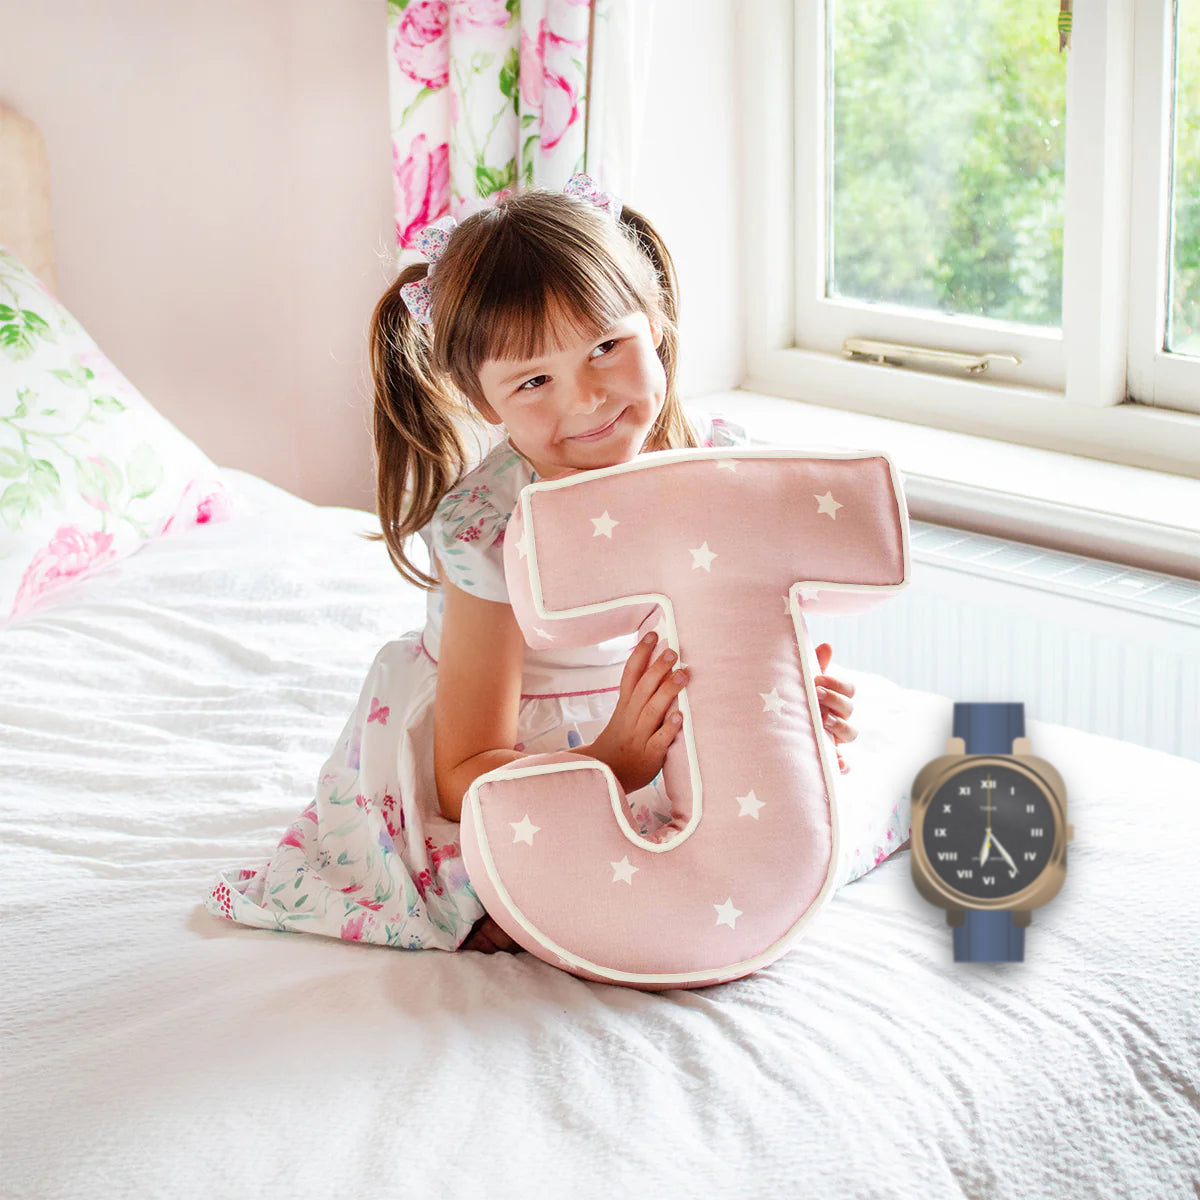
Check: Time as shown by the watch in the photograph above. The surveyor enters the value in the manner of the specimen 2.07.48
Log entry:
6.24.00
